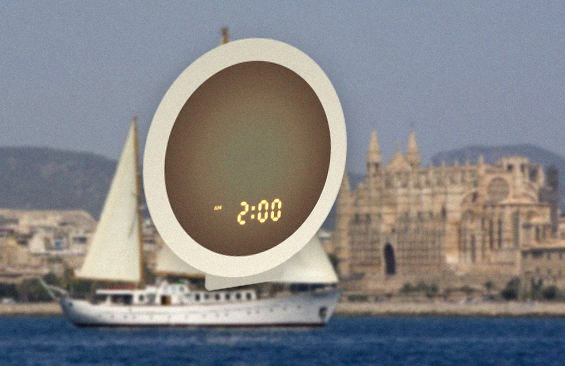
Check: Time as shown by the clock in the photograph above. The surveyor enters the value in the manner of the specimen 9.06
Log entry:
2.00
